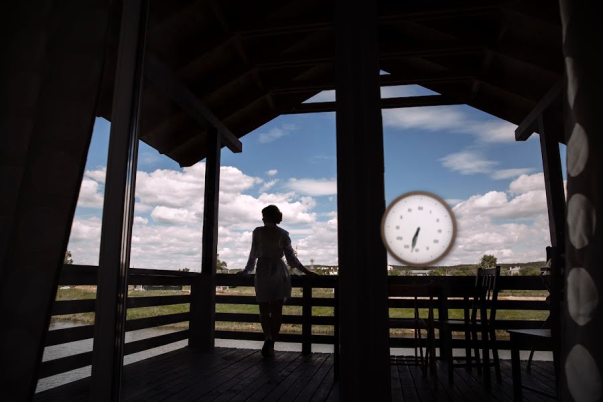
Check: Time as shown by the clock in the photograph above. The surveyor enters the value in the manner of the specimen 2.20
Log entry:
6.32
